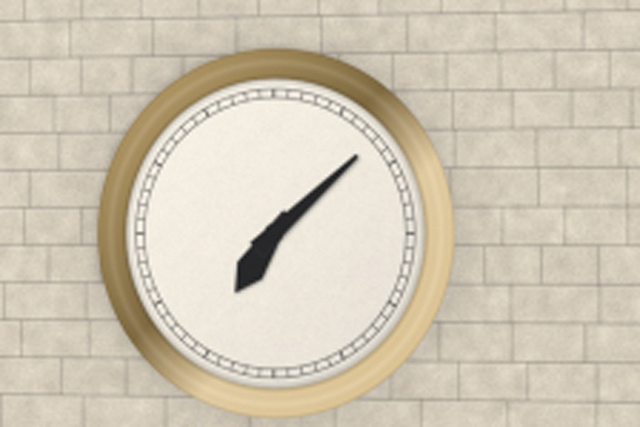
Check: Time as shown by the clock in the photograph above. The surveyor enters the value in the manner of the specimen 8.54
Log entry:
7.08
